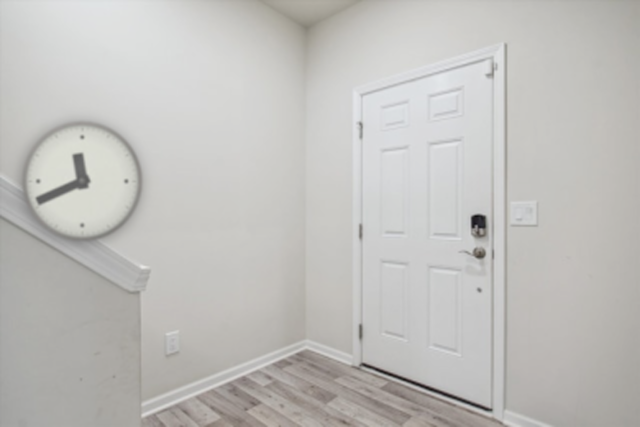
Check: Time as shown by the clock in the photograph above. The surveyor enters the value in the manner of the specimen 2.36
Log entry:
11.41
